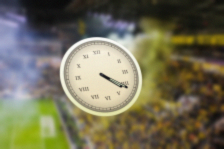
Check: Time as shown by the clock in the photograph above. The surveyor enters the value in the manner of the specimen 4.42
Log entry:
4.21
